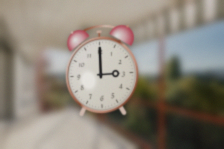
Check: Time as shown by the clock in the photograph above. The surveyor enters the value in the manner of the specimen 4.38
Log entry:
3.00
